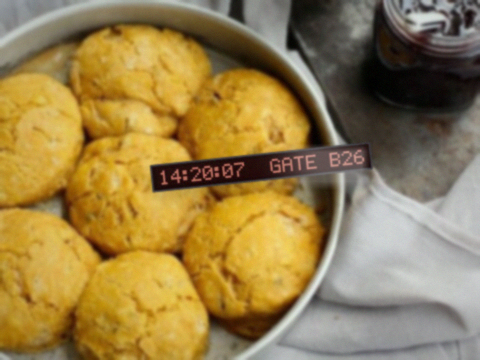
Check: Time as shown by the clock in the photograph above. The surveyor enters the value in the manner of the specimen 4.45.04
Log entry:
14.20.07
